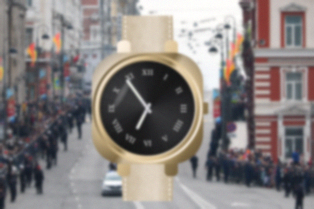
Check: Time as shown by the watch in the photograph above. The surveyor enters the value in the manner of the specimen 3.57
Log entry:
6.54
